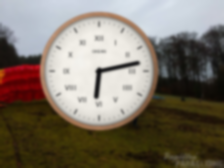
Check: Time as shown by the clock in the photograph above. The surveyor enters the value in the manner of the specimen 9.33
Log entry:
6.13
